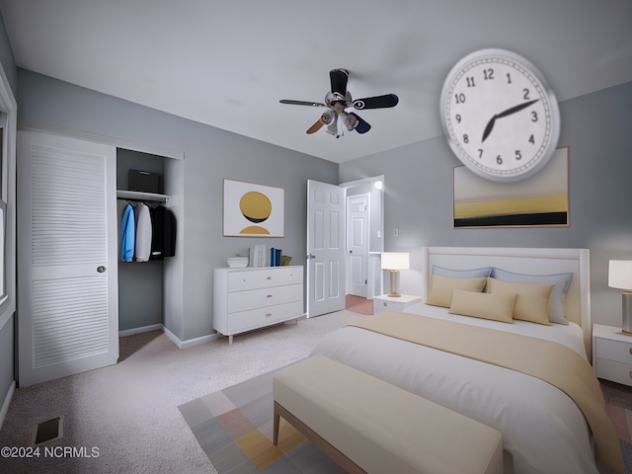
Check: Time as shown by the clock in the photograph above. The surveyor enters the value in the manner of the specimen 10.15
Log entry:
7.12
